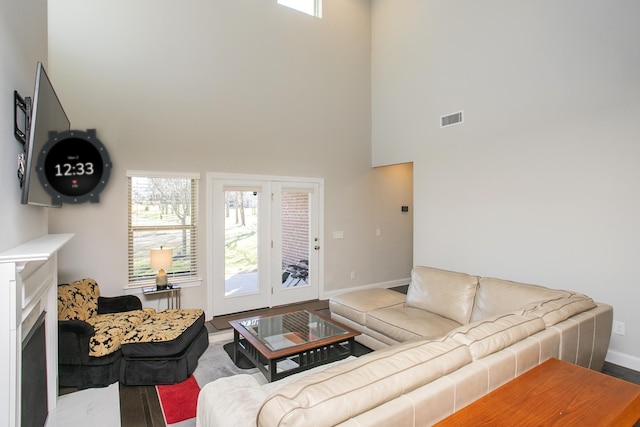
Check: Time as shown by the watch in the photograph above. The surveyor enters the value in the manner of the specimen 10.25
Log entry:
12.33
